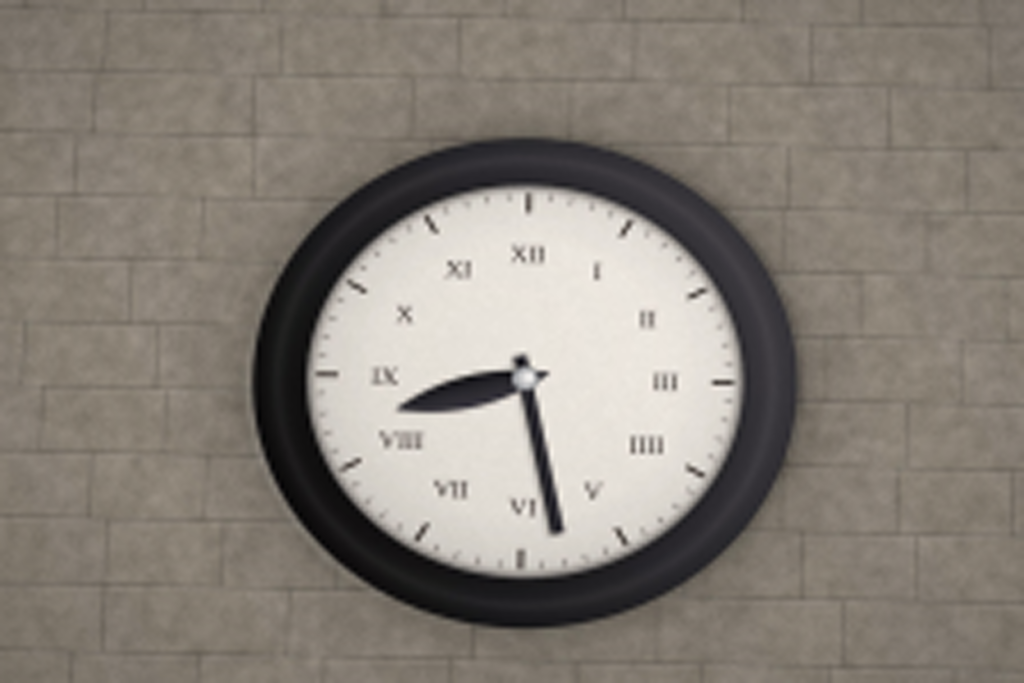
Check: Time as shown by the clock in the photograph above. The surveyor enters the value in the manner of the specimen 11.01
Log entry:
8.28
